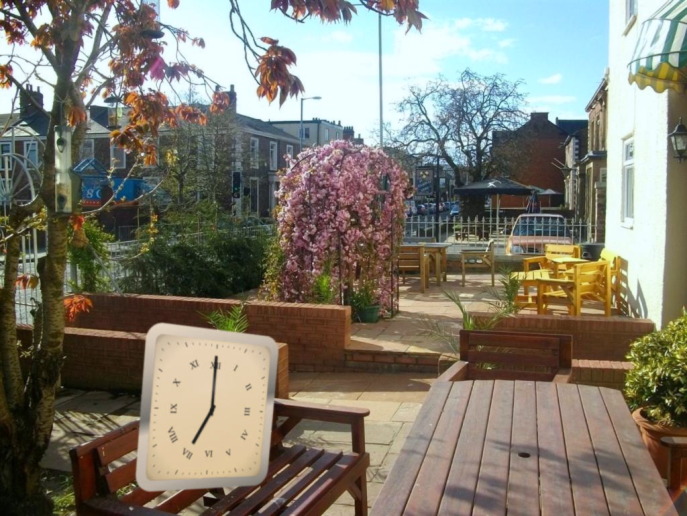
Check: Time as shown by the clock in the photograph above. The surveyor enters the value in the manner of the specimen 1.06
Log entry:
7.00
